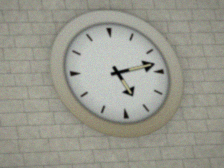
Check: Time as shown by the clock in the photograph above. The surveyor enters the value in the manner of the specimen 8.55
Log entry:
5.13
